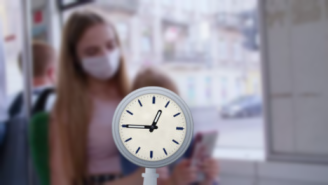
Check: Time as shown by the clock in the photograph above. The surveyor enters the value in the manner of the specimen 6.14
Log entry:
12.45
